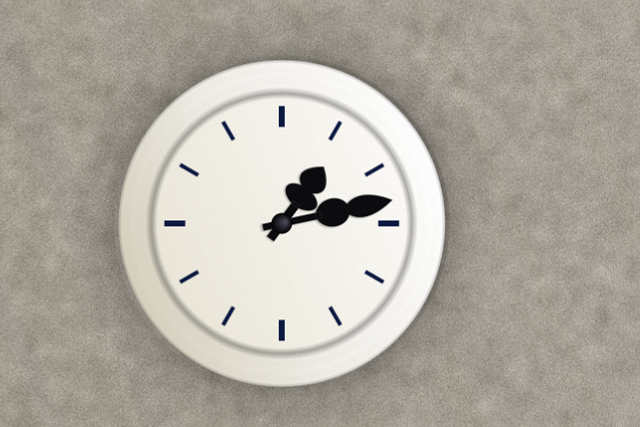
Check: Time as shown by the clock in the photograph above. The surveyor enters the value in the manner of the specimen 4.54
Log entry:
1.13
